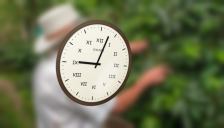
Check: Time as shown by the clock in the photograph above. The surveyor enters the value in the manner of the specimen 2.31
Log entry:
9.03
